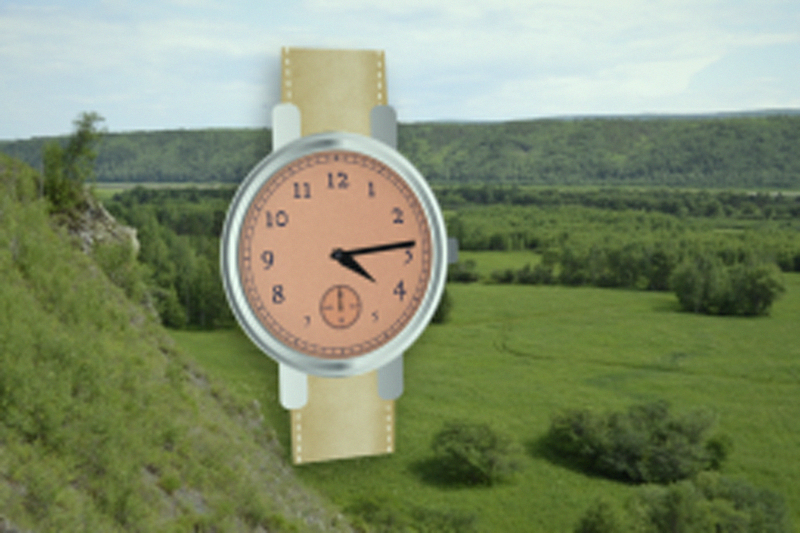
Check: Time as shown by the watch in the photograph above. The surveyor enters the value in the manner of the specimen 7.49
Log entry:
4.14
